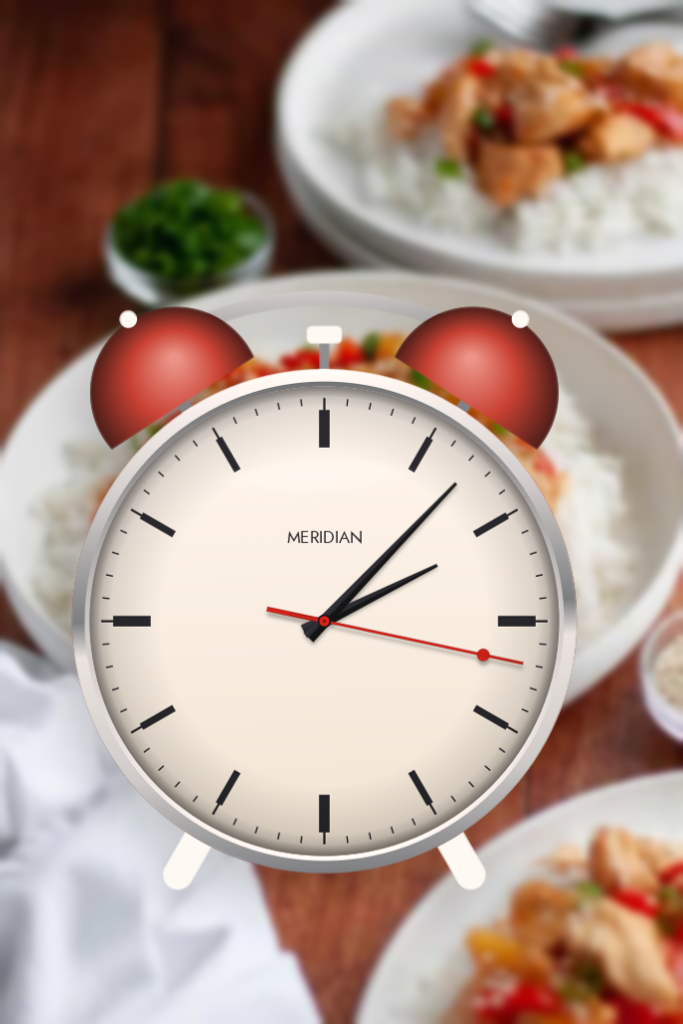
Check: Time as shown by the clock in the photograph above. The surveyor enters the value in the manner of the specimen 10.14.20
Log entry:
2.07.17
